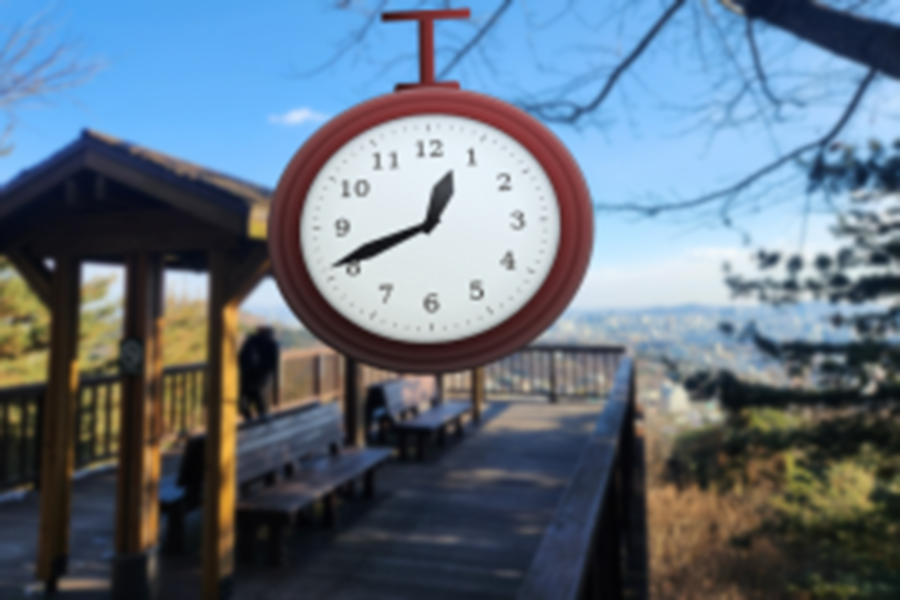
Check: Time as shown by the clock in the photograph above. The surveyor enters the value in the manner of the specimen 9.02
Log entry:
12.41
